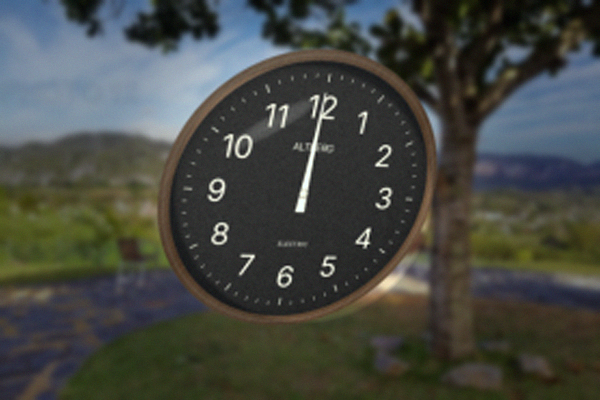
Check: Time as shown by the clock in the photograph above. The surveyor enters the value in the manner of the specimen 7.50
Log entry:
12.00
